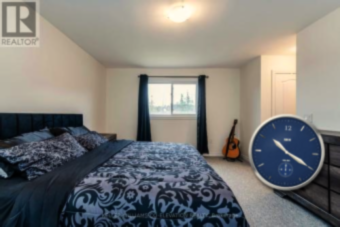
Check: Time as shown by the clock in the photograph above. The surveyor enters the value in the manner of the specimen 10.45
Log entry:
10.20
